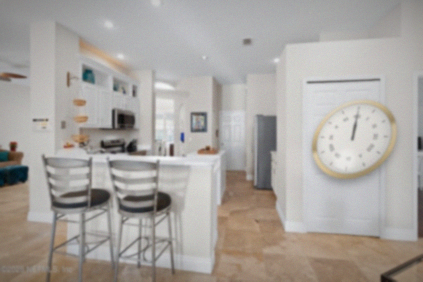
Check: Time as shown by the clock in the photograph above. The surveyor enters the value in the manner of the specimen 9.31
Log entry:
12.00
